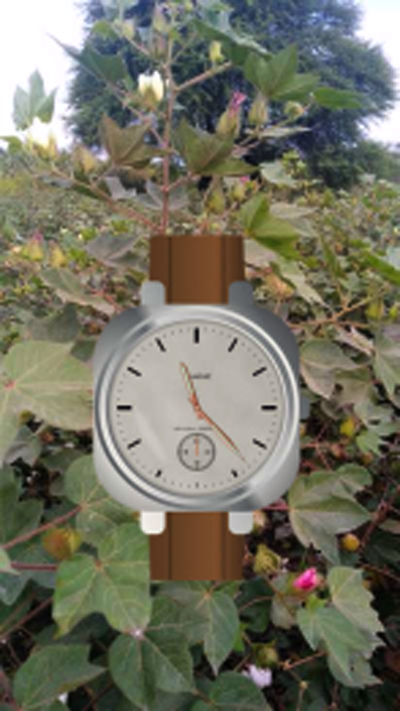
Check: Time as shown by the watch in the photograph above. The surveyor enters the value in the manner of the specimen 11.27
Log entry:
11.23
